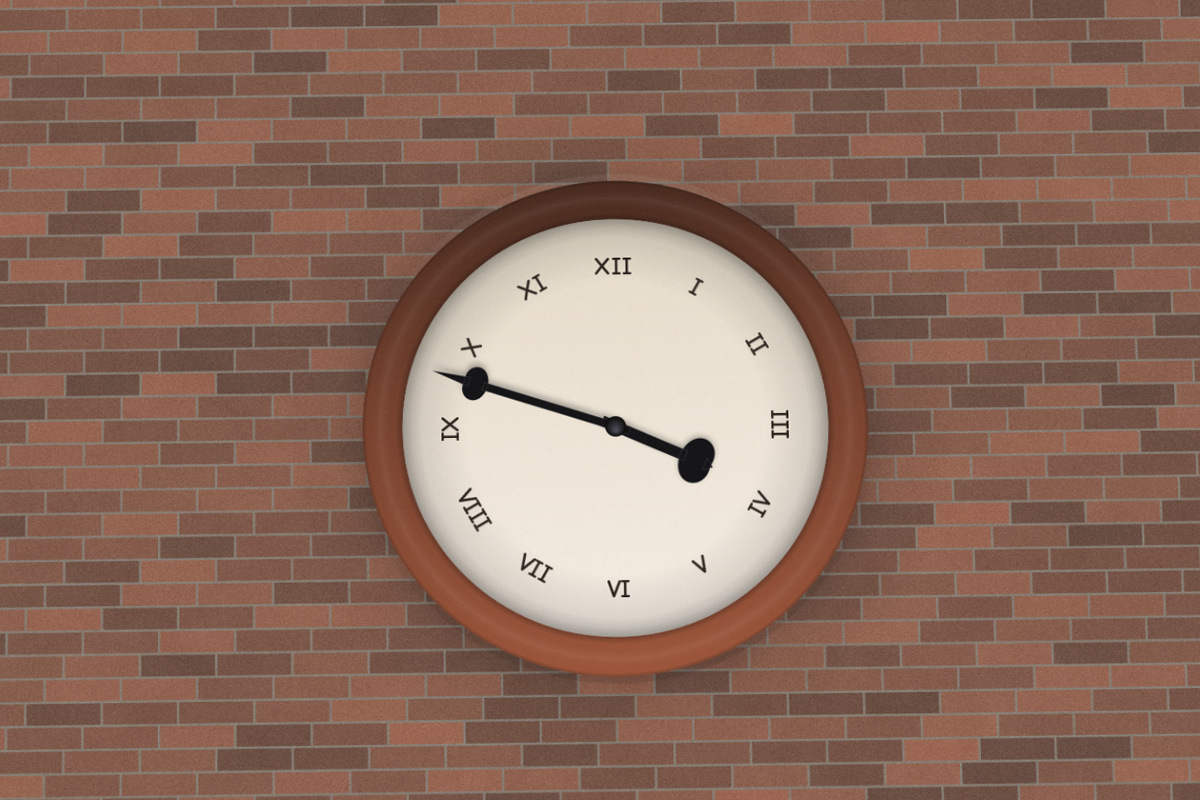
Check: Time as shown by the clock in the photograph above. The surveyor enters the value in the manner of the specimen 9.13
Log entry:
3.48
